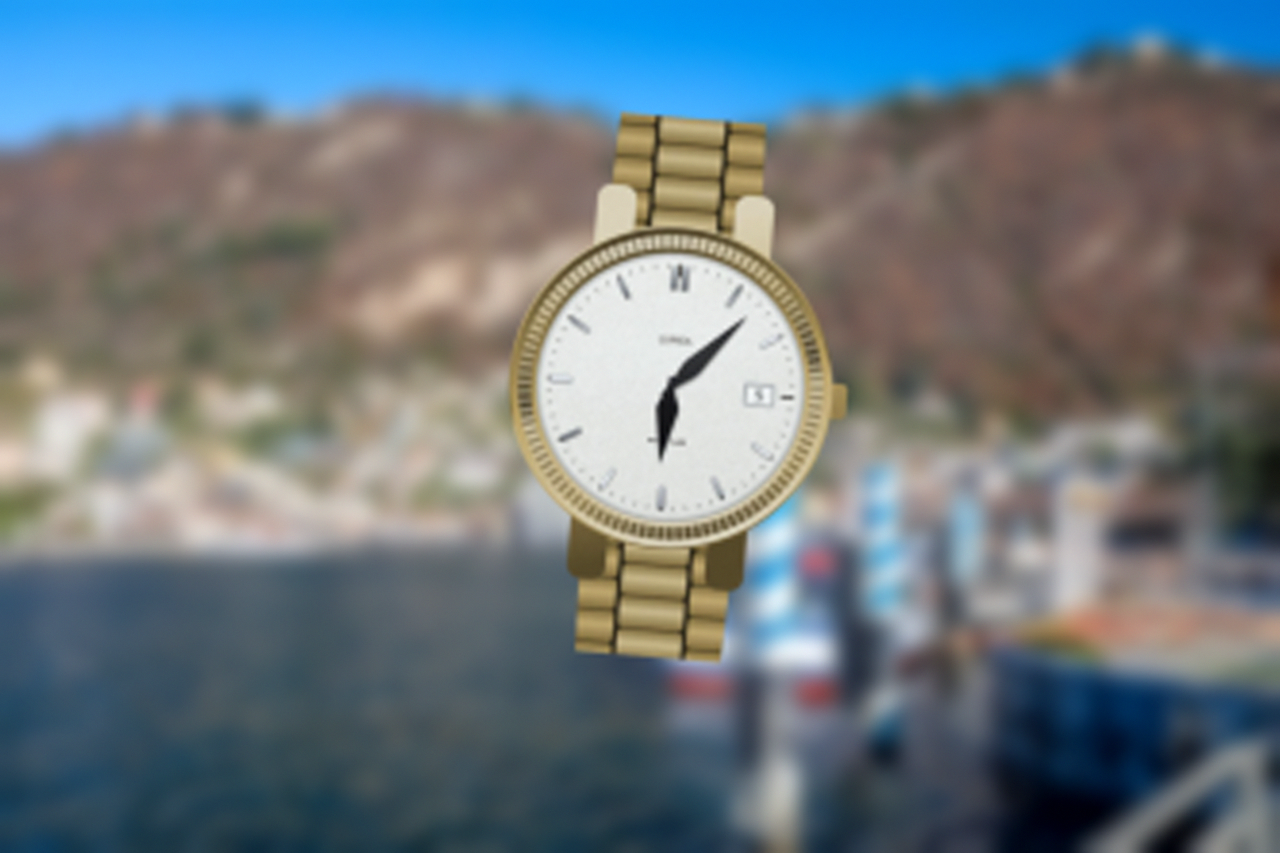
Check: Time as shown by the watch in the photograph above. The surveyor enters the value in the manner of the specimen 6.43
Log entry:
6.07
